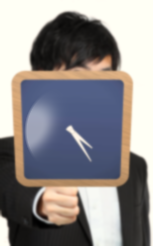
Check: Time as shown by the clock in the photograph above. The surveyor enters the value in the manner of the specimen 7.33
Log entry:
4.25
